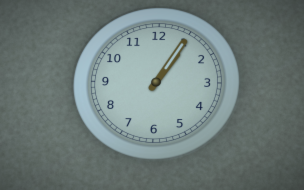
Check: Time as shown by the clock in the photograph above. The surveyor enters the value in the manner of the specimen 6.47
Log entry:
1.05
